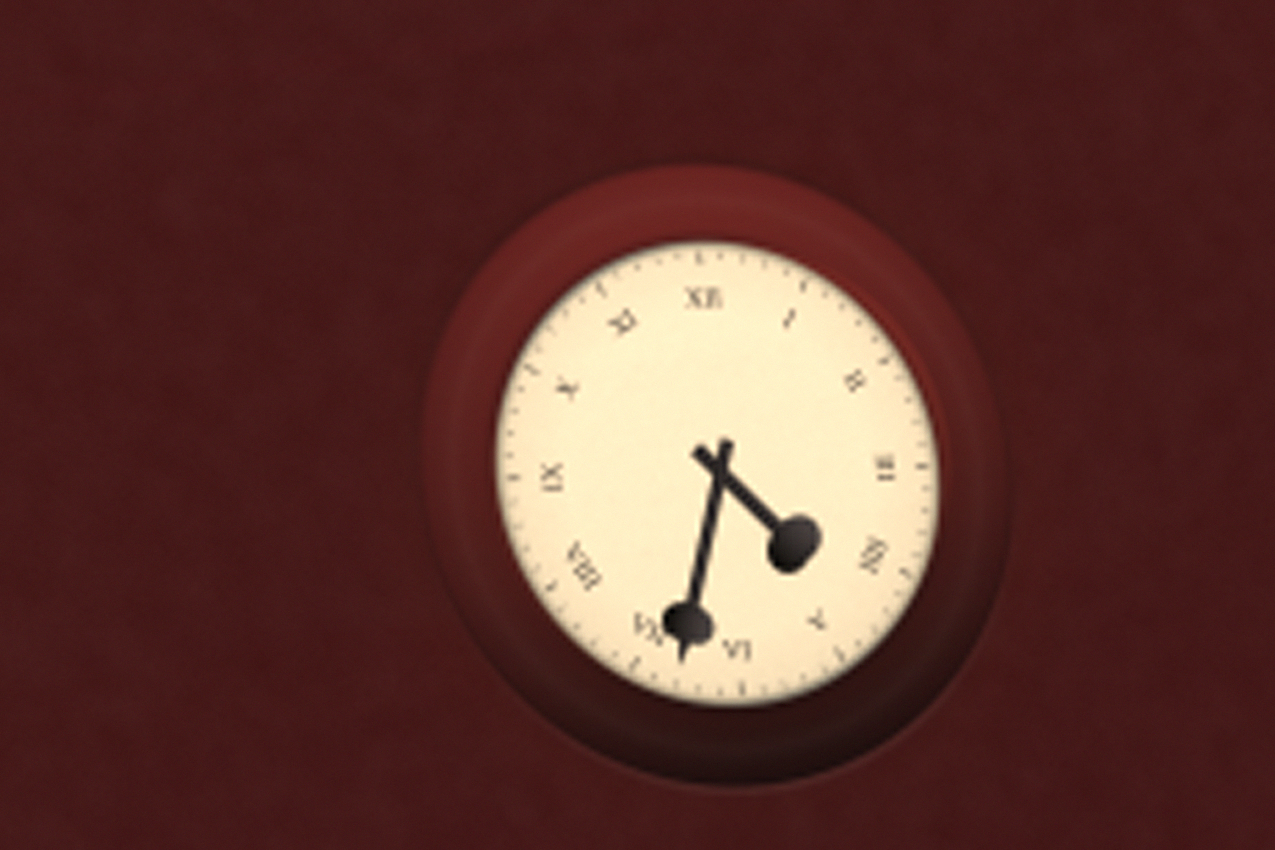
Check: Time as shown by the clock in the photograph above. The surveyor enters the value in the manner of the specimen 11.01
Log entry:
4.33
